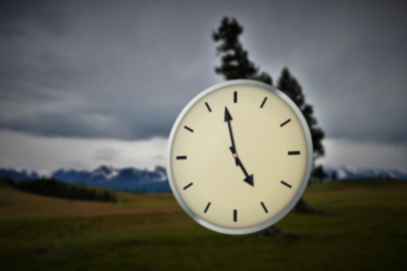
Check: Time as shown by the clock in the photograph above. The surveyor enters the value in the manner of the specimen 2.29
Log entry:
4.58
